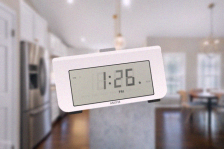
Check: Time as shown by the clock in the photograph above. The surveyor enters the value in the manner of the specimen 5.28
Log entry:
1.26
